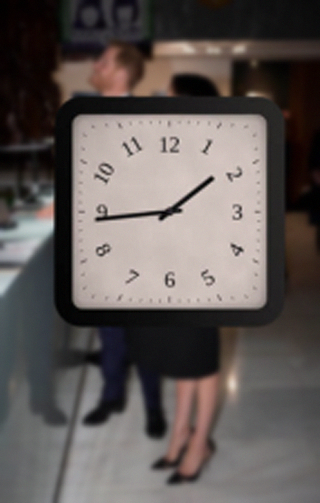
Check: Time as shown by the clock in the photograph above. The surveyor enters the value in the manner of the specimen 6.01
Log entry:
1.44
